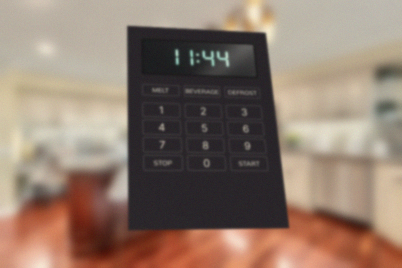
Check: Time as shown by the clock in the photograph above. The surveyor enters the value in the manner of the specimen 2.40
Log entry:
11.44
